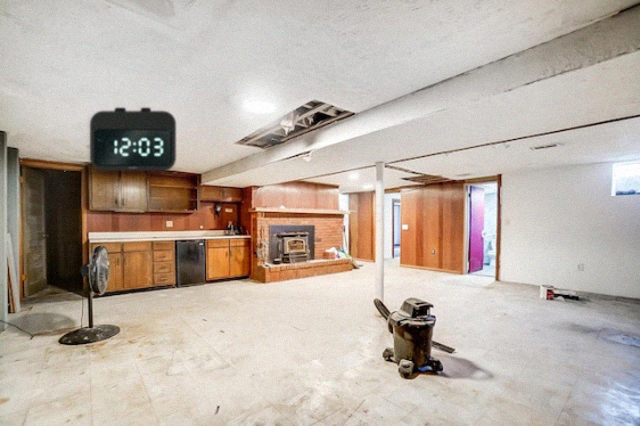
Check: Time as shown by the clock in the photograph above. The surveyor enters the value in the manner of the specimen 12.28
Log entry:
12.03
